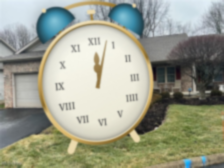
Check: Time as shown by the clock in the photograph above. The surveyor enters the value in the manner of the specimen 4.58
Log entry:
12.03
